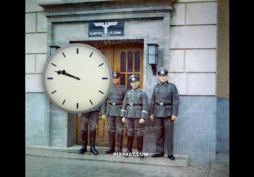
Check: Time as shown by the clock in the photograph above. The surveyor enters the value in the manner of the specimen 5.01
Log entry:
9.48
